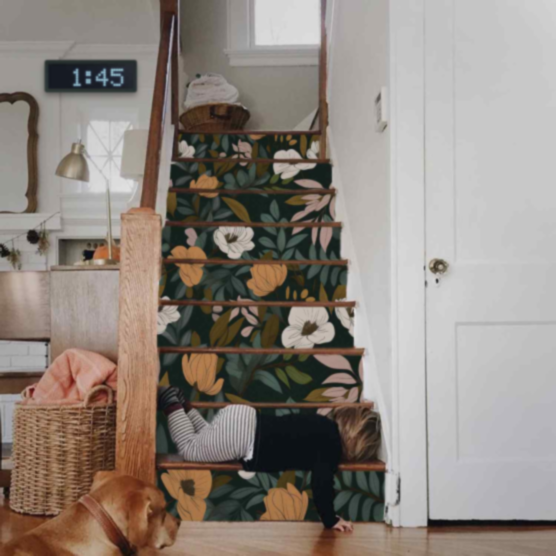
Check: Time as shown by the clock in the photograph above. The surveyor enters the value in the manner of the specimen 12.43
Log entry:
1.45
